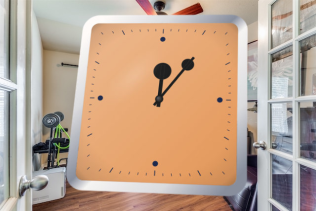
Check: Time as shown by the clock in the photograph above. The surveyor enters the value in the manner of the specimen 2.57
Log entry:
12.06
